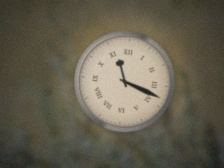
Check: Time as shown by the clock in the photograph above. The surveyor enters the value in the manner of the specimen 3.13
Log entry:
11.18
